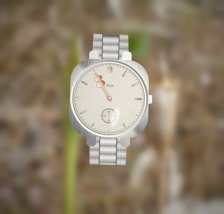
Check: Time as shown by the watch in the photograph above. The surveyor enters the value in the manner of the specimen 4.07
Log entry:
10.55
